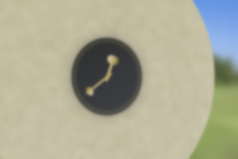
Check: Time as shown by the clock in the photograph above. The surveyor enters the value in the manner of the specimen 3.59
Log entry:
12.39
